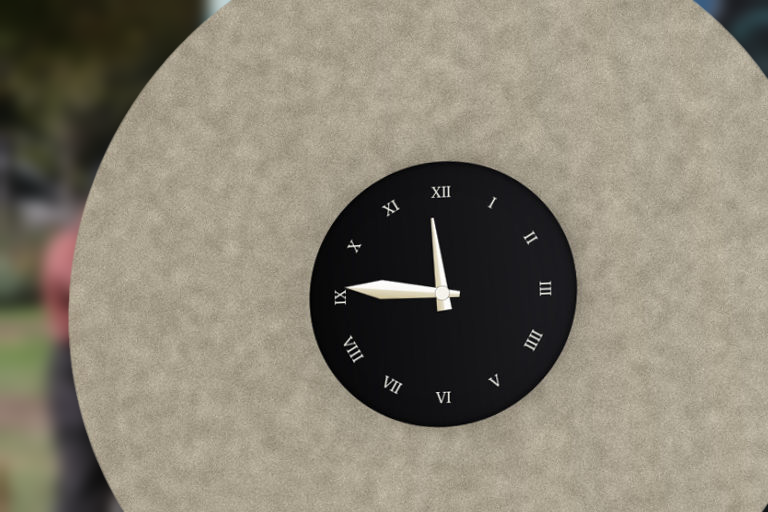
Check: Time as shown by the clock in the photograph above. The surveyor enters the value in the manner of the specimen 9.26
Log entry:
11.46
